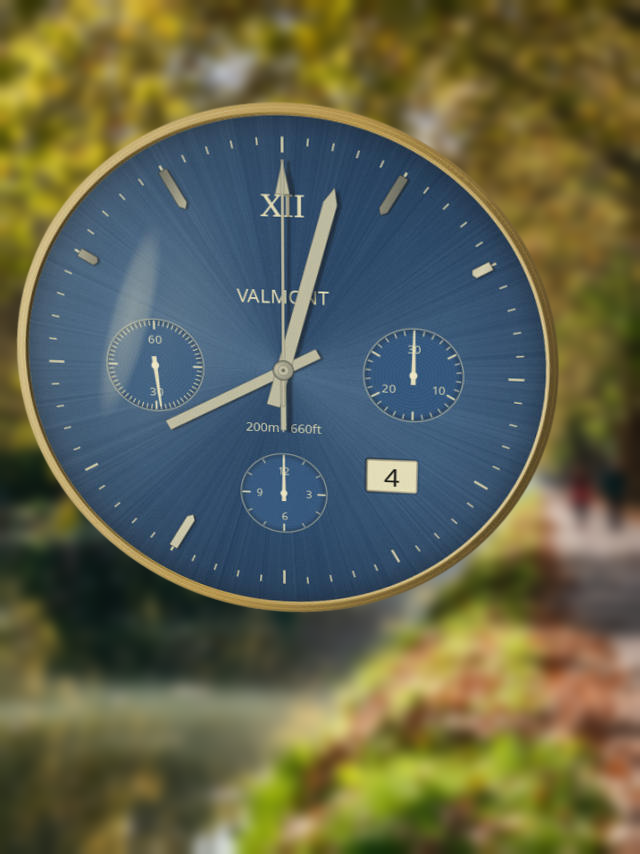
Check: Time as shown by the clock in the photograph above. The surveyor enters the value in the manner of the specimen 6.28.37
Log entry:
8.02.29
